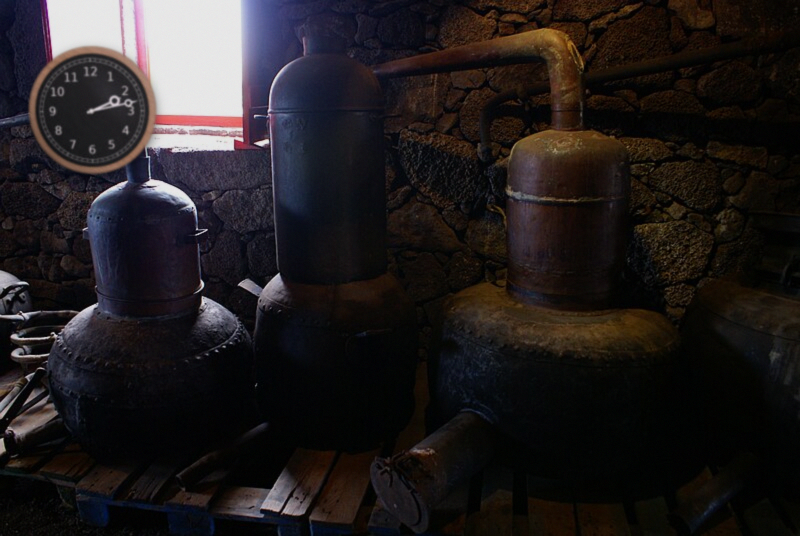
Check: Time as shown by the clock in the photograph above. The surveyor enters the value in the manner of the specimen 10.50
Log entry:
2.13
